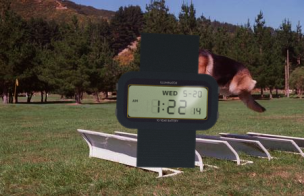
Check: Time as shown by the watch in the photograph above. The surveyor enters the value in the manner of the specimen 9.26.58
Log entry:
1.22.14
